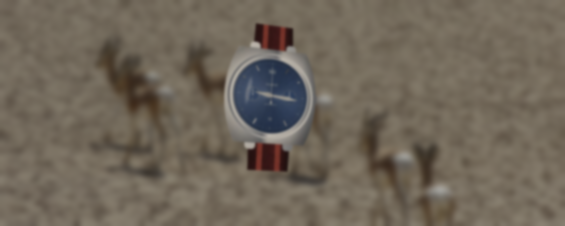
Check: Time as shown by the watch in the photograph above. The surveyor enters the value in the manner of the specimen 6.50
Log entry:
9.16
